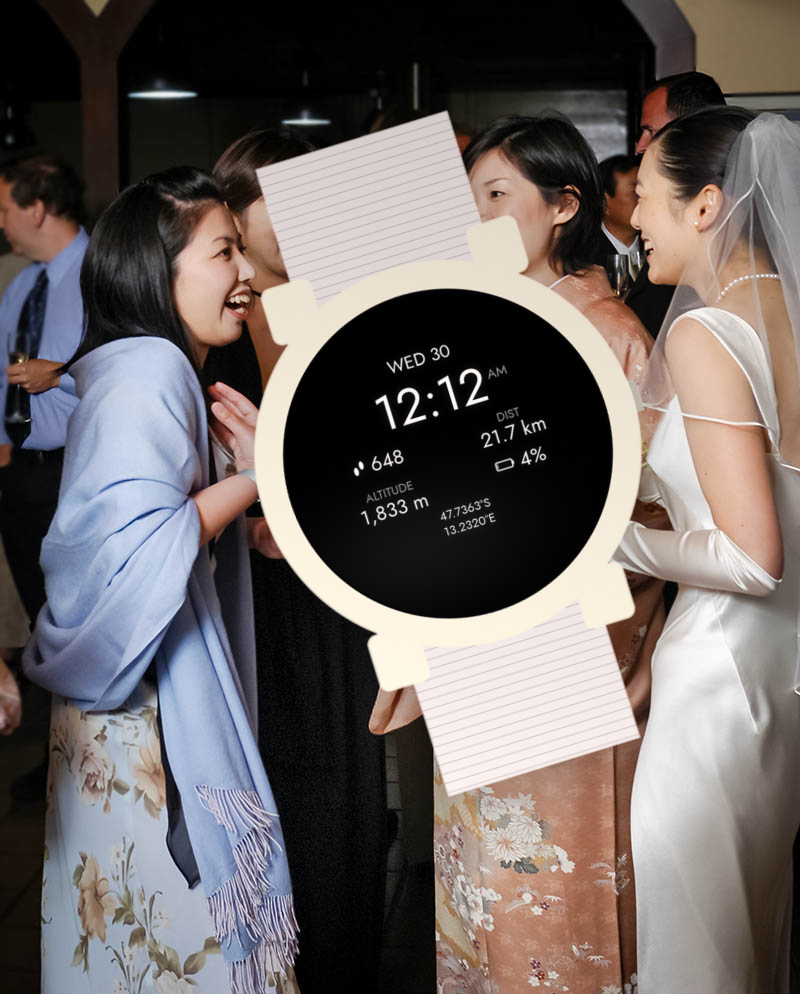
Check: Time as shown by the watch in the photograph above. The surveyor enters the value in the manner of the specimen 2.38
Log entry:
12.12
